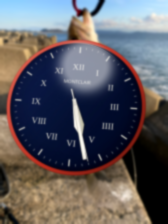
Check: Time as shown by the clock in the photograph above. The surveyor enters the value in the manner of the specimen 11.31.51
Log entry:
5.27.27
